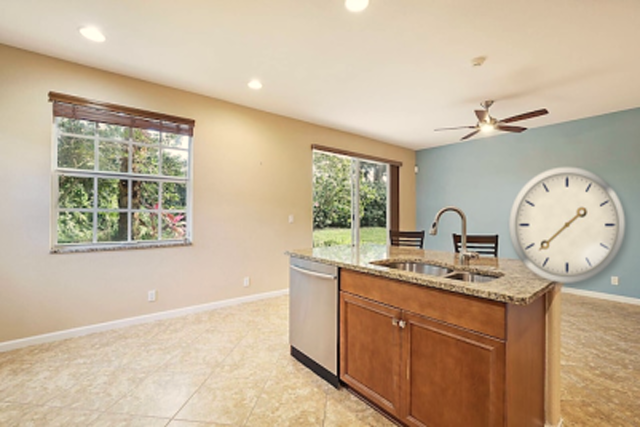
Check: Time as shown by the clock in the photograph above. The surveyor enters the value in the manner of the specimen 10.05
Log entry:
1.38
